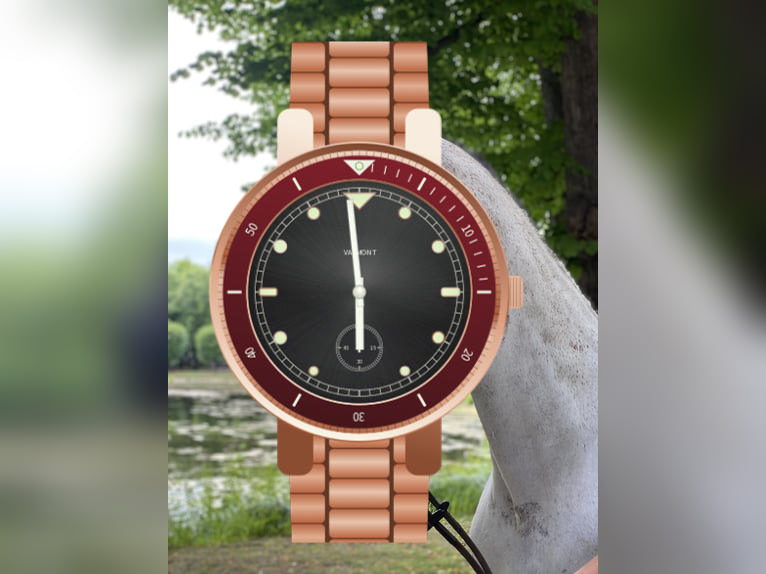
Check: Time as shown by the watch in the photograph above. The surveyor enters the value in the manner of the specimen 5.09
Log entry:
5.59
